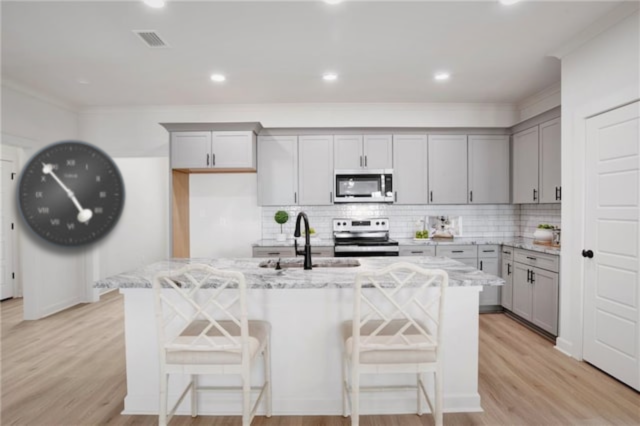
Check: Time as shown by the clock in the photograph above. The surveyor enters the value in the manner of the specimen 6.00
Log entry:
4.53
